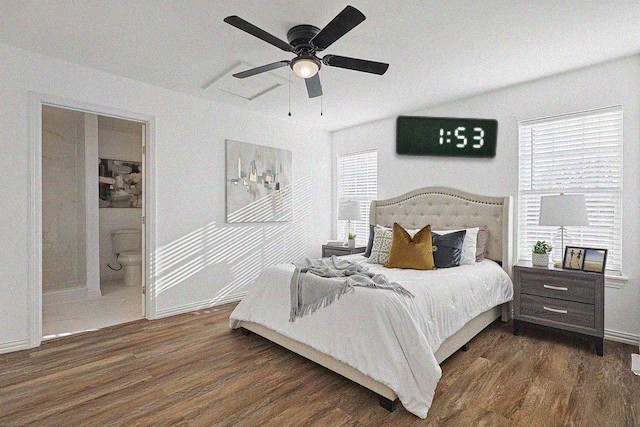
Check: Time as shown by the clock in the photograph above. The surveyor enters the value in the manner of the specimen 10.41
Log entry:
1.53
